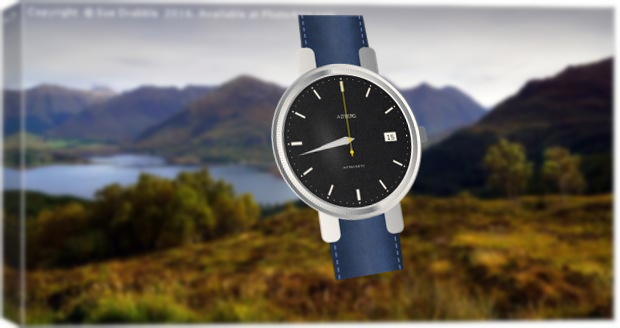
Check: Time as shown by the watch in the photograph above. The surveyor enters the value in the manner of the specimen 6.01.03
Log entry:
8.43.00
